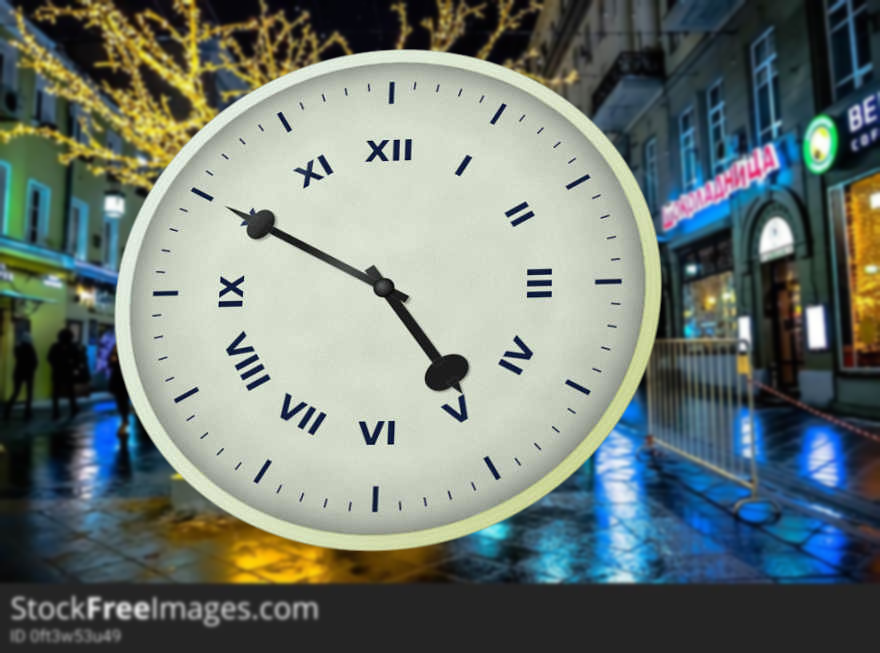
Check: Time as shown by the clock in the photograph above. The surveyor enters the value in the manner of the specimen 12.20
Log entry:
4.50
